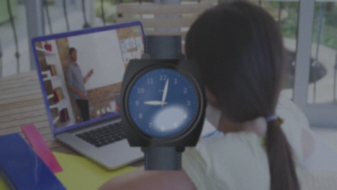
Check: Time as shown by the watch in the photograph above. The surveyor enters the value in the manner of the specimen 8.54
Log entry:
9.02
